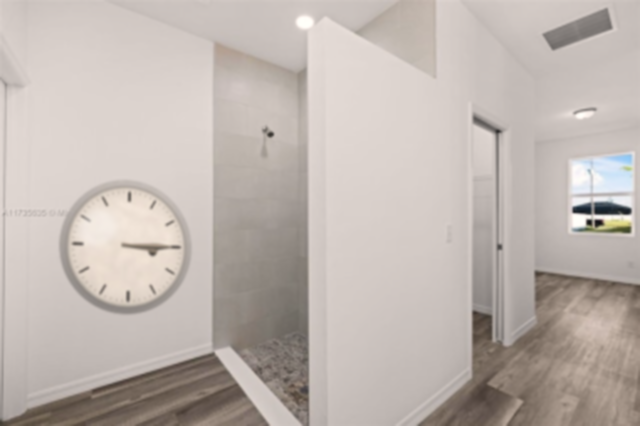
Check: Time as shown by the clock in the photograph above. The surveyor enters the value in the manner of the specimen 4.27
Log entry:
3.15
